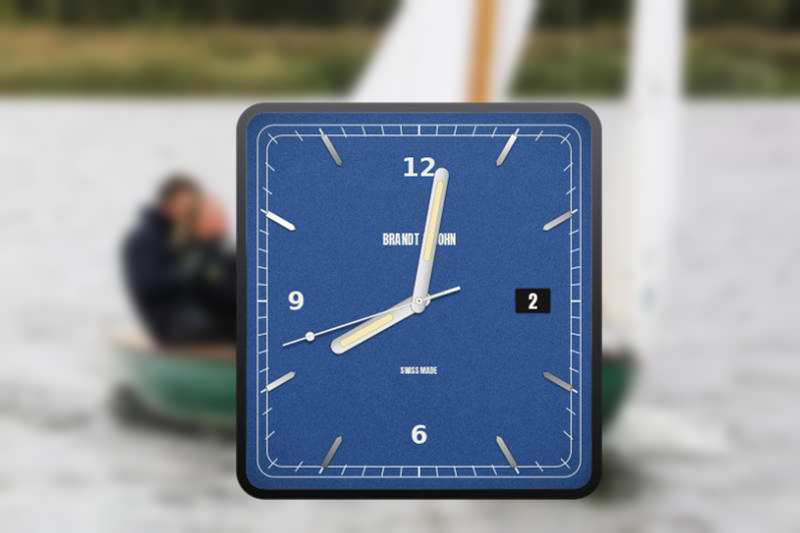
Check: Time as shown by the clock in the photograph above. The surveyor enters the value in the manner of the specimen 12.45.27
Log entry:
8.01.42
